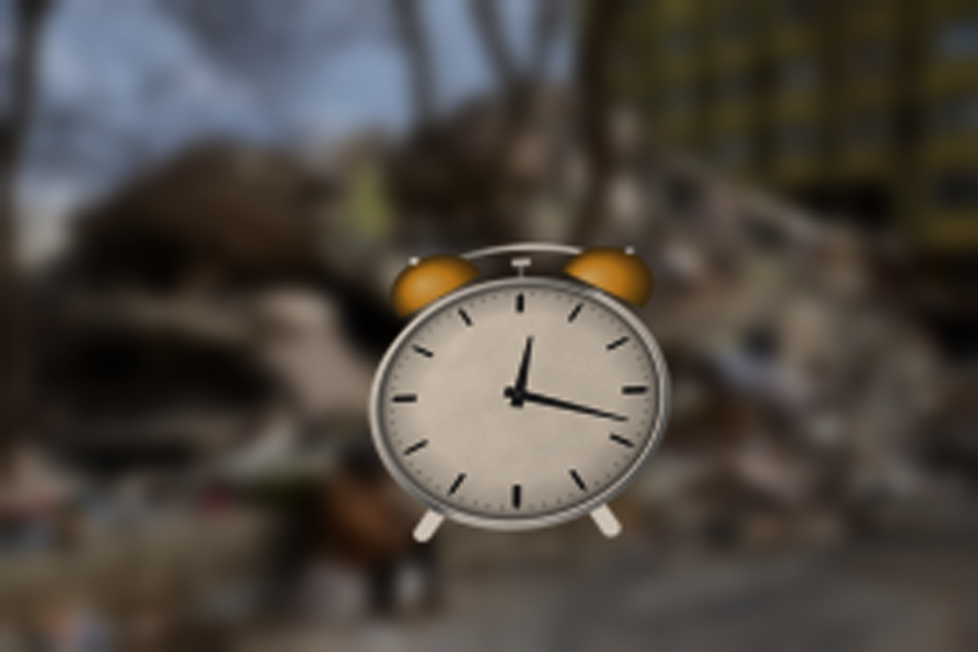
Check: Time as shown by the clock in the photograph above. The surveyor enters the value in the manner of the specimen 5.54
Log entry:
12.18
